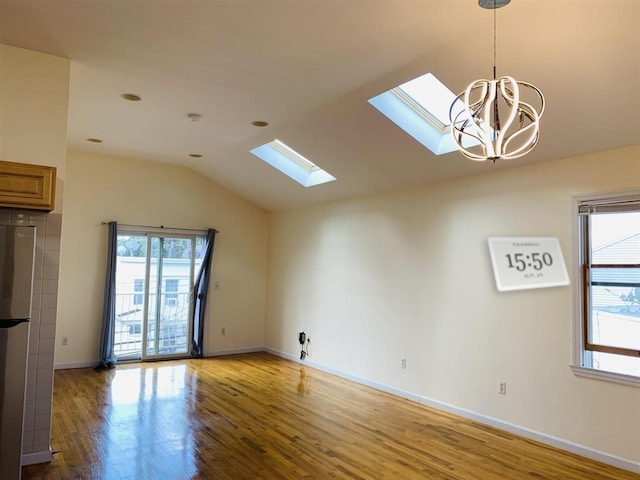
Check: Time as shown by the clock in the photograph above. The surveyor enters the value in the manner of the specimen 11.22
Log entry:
15.50
